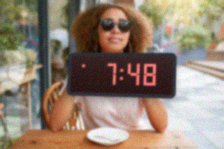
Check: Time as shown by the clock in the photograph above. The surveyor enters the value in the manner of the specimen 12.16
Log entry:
7.48
